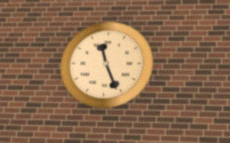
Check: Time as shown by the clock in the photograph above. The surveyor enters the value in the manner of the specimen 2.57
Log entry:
11.26
